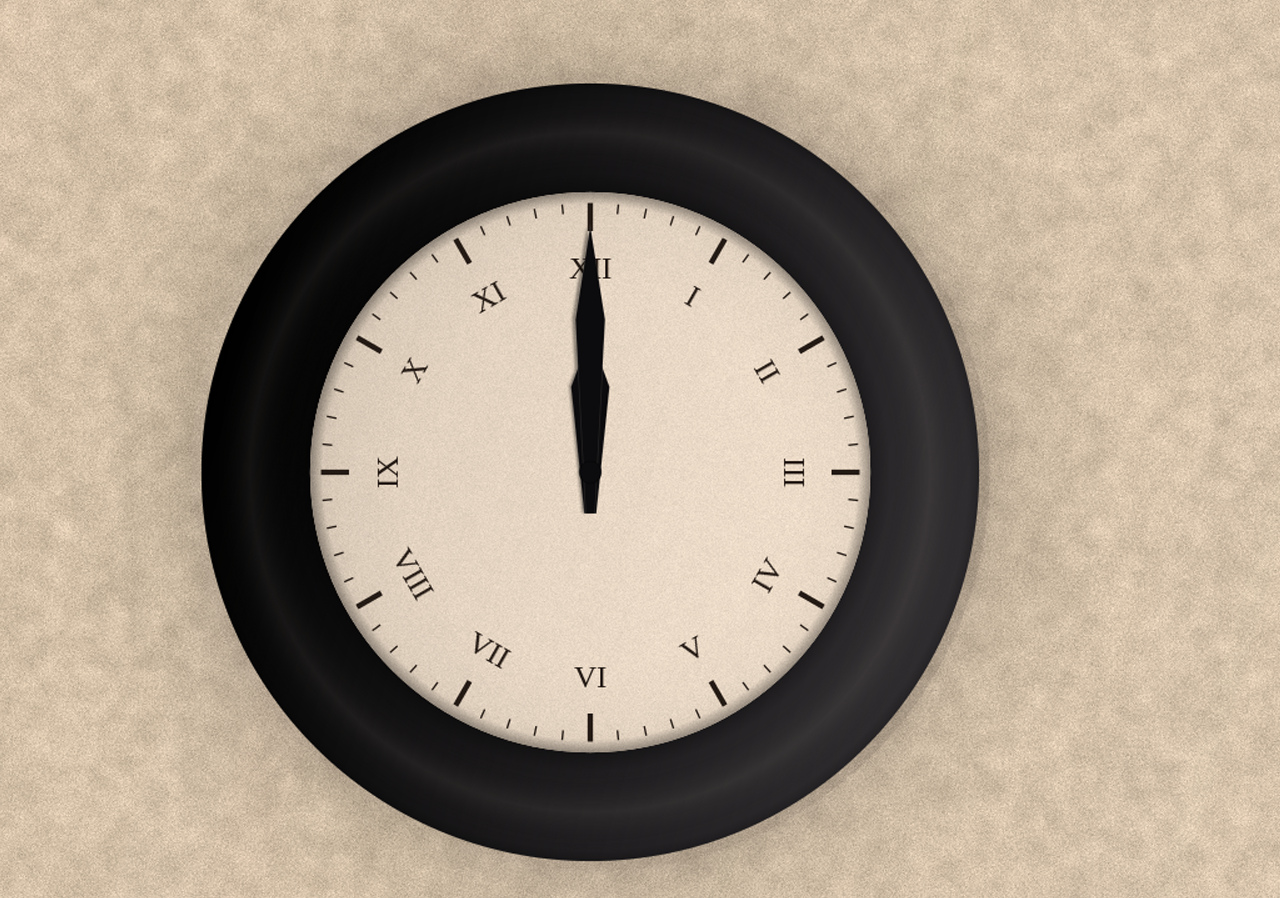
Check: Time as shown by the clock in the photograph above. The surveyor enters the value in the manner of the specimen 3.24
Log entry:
12.00
